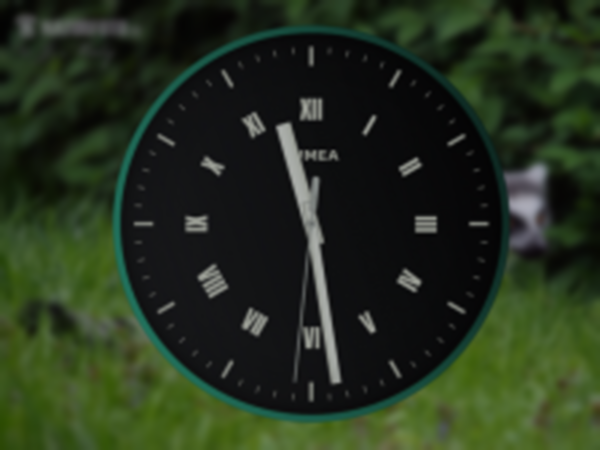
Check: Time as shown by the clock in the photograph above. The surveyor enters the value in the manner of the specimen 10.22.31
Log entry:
11.28.31
